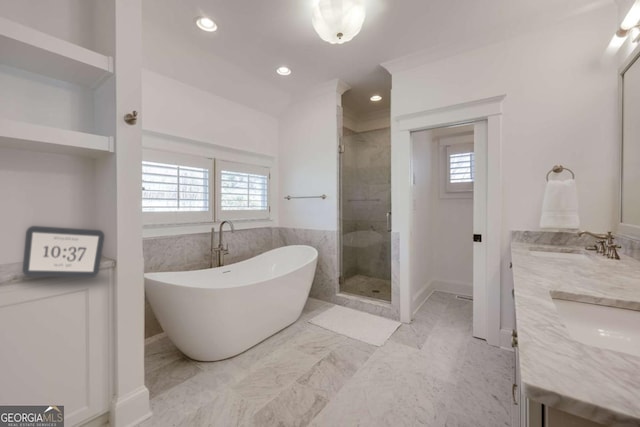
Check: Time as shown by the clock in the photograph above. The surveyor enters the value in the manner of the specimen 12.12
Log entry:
10.37
